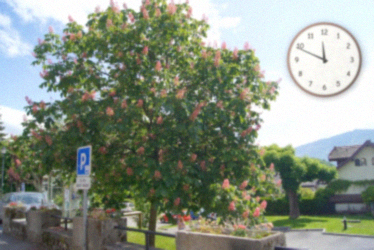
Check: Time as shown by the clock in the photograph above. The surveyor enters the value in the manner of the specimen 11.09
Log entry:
11.49
